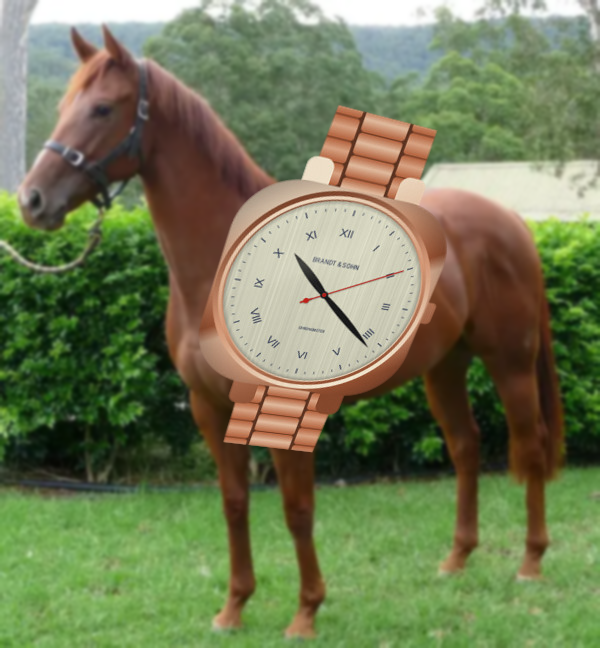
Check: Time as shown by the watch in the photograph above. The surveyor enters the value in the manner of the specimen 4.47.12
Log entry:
10.21.10
